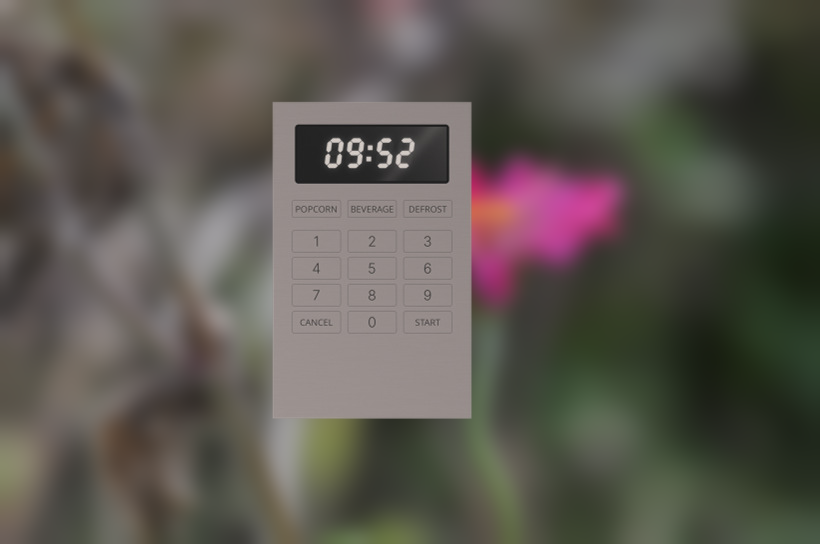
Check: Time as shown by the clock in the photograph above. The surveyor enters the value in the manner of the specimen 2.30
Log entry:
9.52
